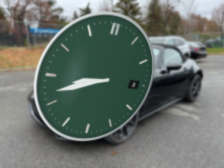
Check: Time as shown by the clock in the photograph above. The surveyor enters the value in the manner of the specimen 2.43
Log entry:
8.42
